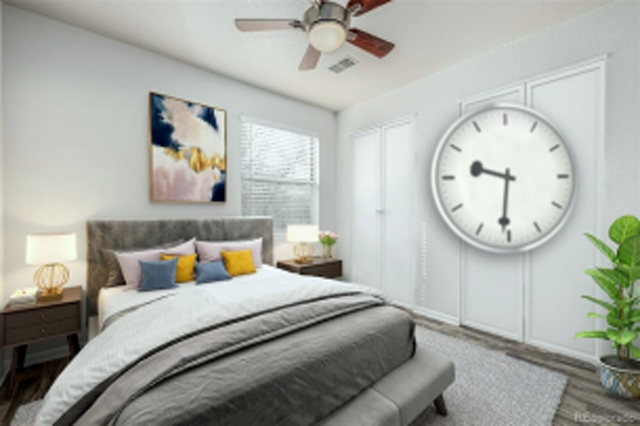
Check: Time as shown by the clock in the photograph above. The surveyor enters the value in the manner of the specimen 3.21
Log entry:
9.31
